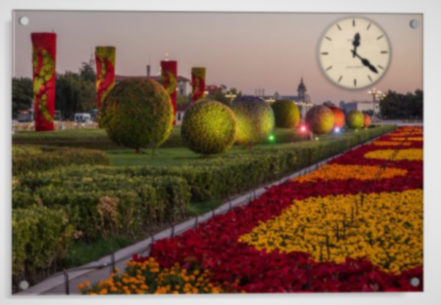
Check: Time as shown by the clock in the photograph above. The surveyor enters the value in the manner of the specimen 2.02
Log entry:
12.22
